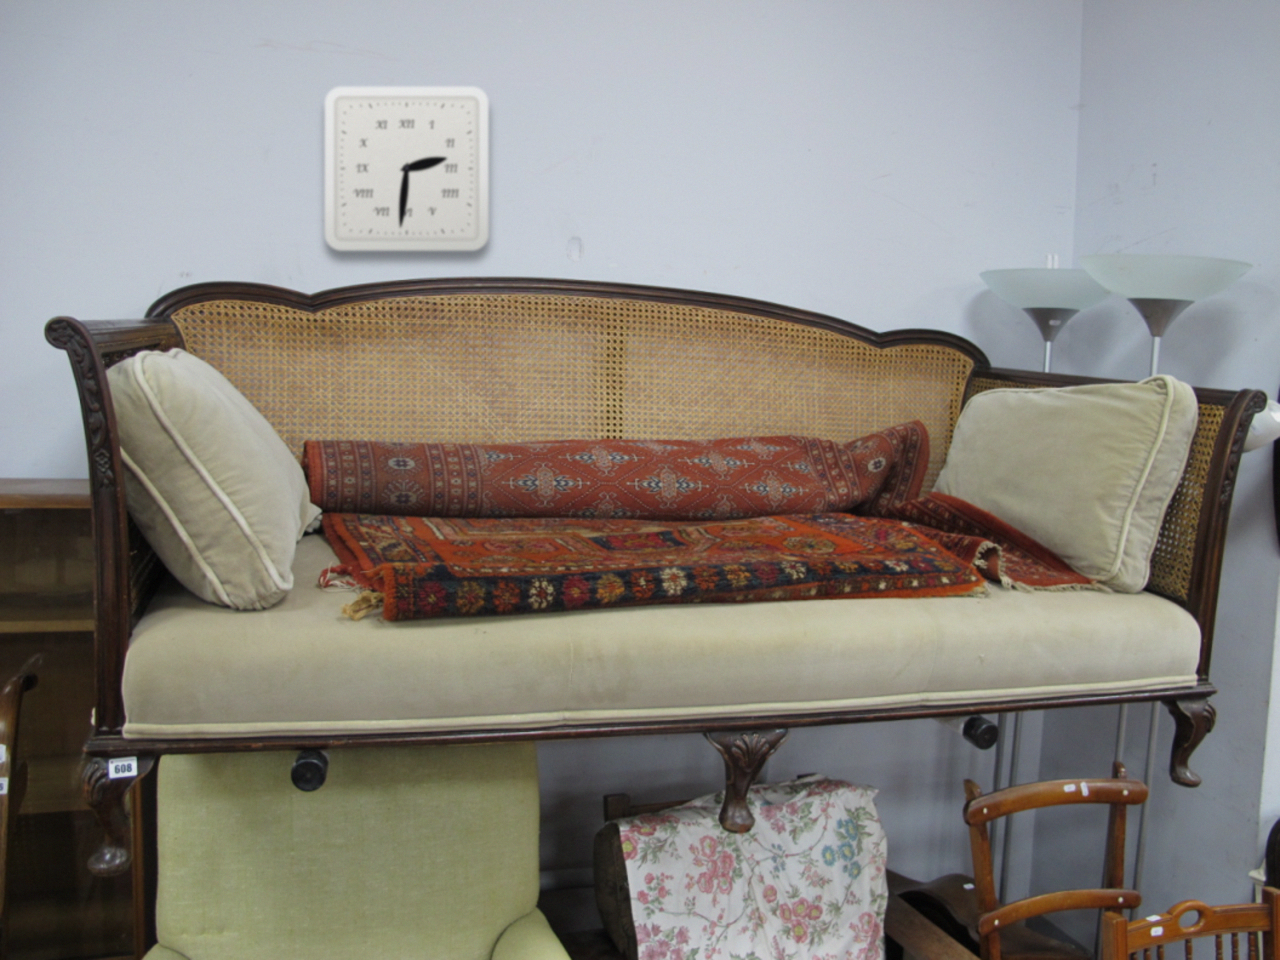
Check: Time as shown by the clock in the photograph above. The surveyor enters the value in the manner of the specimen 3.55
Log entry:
2.31
